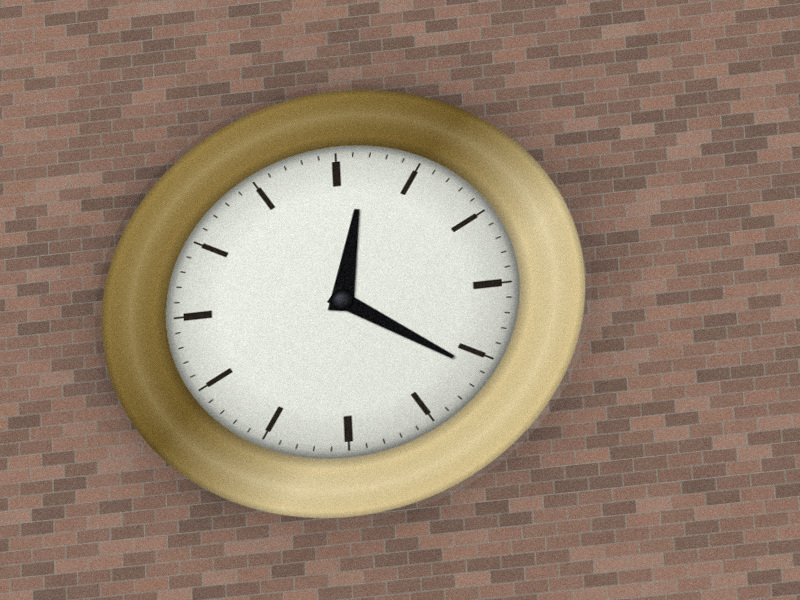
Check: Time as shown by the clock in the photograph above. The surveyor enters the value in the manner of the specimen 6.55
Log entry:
12.21
